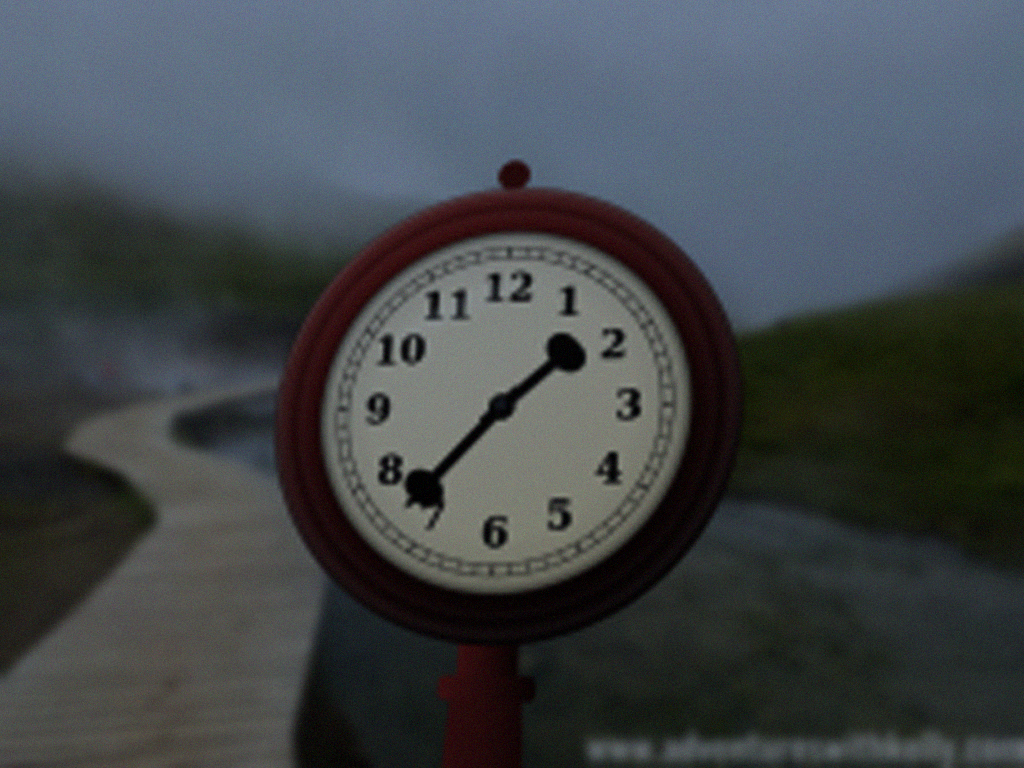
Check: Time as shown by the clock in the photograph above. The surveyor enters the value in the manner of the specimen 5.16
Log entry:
1.37
